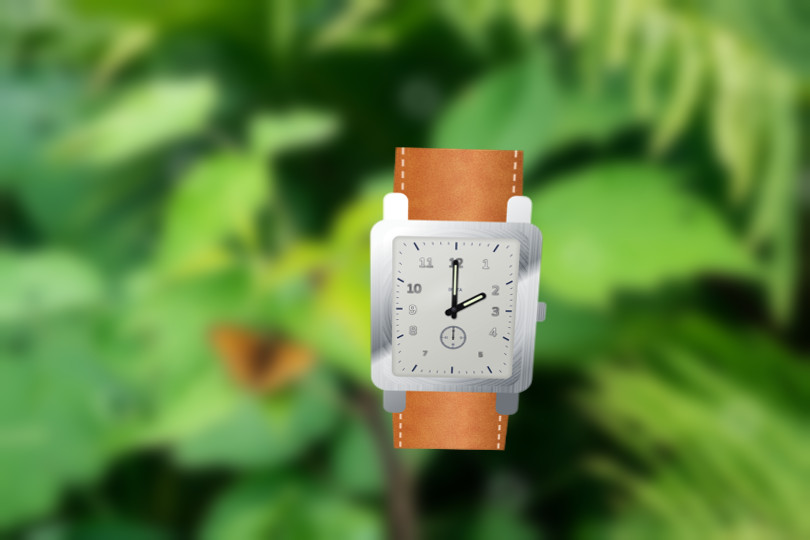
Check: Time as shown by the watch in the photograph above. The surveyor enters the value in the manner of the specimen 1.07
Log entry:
2.00
